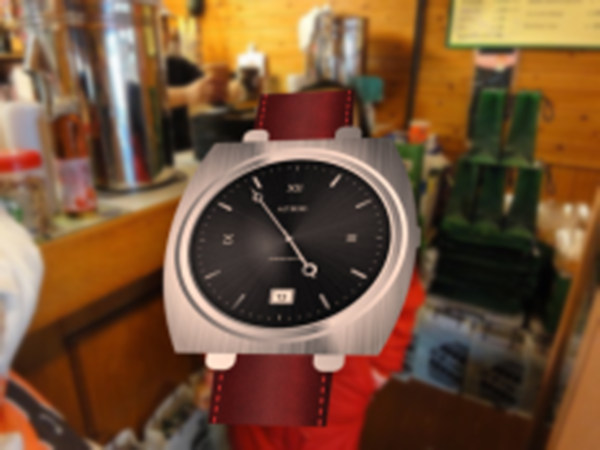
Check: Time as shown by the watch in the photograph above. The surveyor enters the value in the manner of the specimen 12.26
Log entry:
4.54
